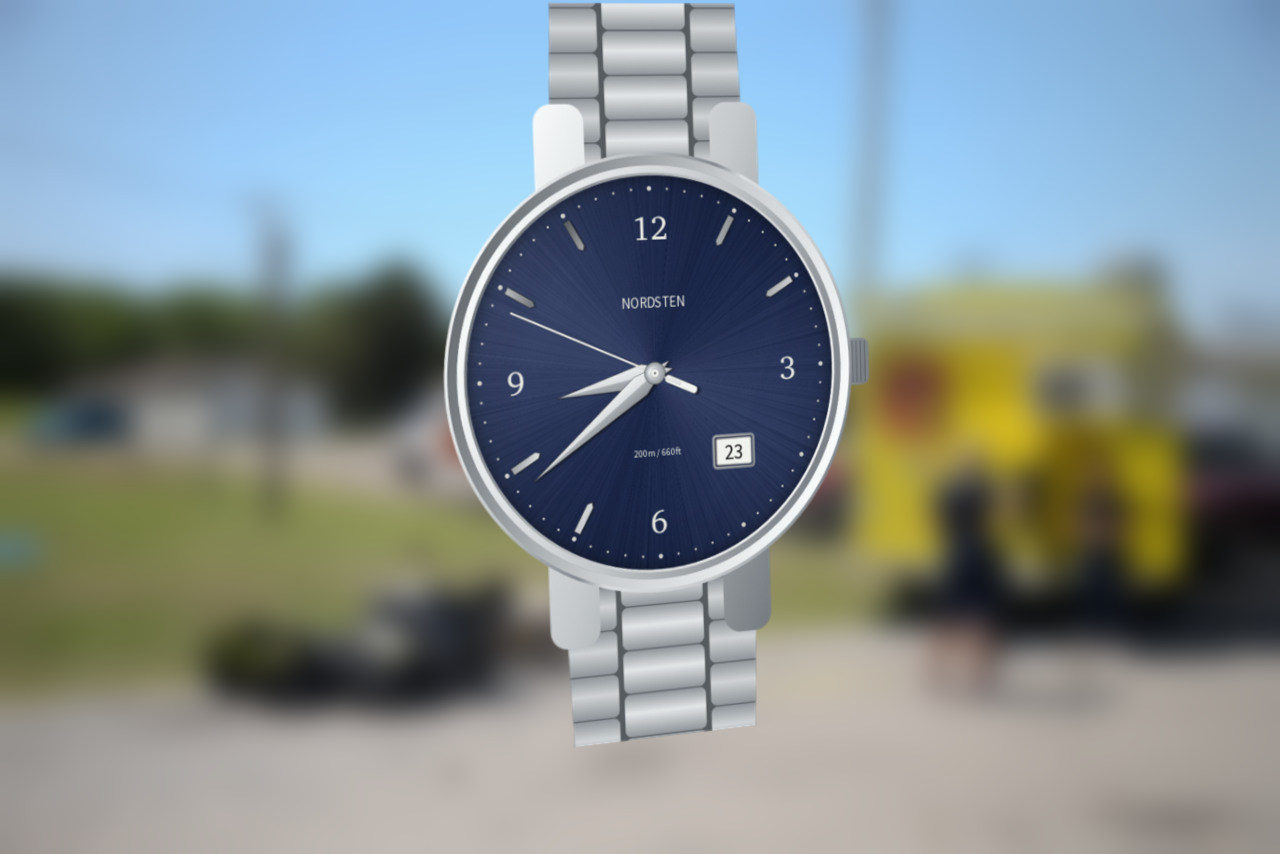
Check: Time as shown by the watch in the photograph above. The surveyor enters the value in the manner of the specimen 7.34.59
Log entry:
8.38.49
